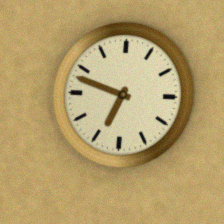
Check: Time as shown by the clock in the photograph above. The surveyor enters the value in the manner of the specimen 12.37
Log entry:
6.48
